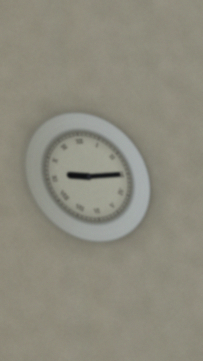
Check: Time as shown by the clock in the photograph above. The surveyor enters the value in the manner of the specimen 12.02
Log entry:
9.15
